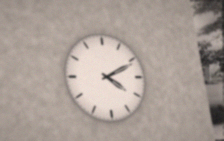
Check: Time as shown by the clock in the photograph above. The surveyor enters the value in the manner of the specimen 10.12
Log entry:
4.11
